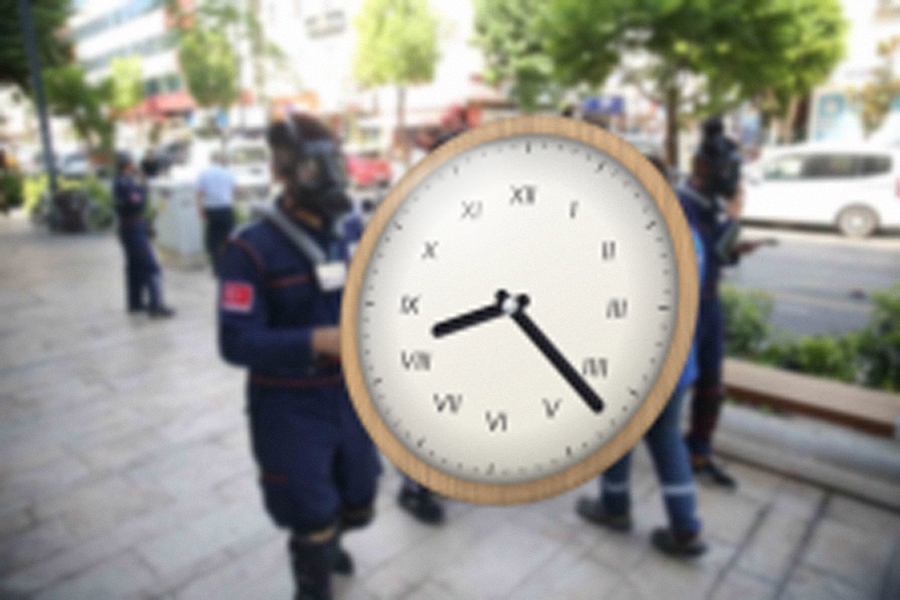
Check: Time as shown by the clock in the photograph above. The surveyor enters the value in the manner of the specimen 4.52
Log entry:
8.22
